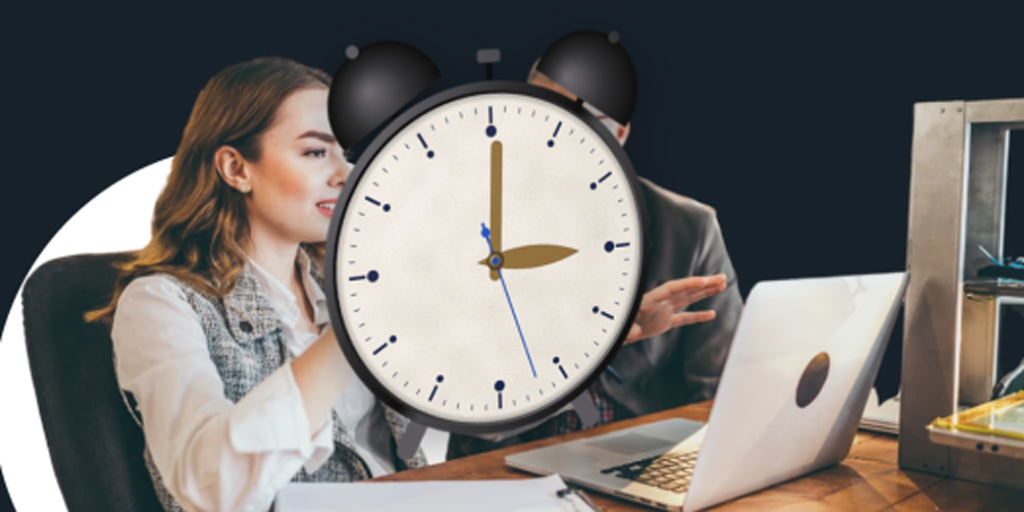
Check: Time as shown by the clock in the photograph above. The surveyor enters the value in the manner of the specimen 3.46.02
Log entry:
3.00.27
